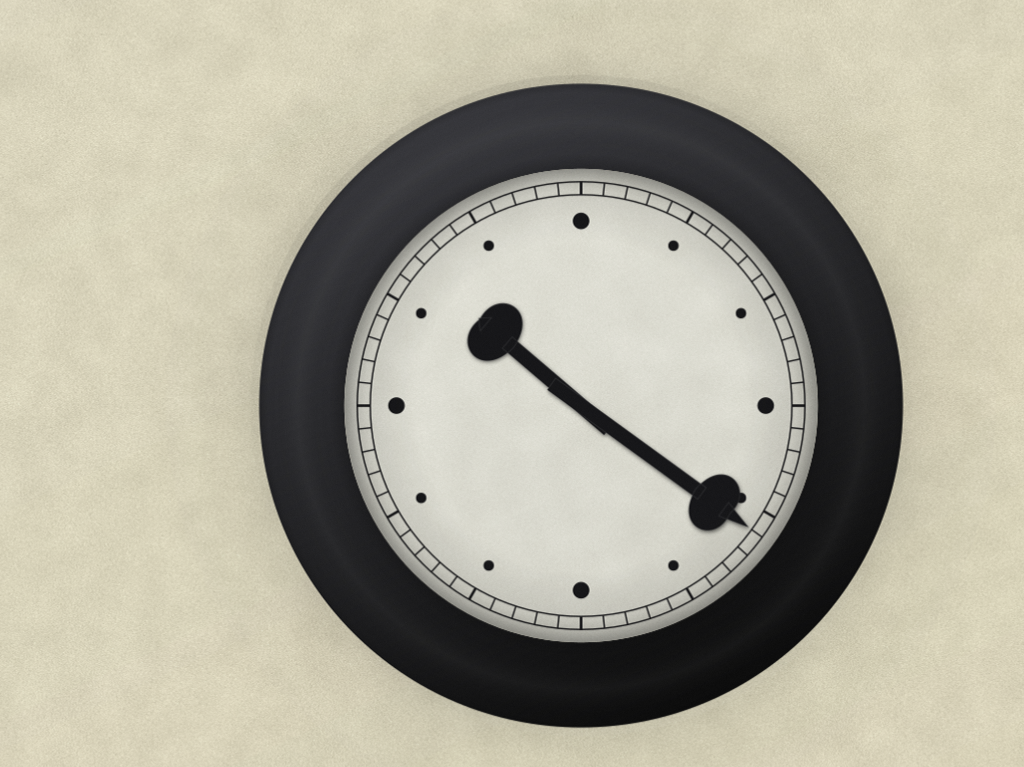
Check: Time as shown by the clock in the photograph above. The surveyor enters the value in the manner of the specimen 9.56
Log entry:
10.21
